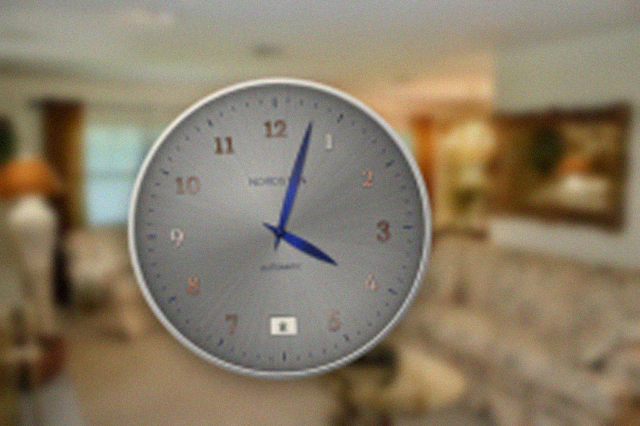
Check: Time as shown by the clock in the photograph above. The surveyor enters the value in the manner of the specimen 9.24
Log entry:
4.03
